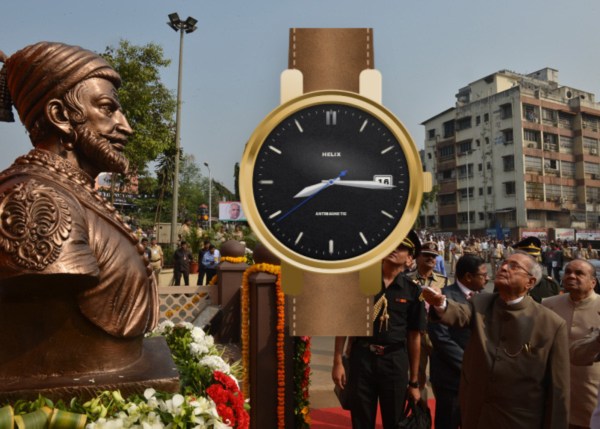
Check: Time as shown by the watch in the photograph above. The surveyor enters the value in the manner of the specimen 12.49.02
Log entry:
8.15.39
